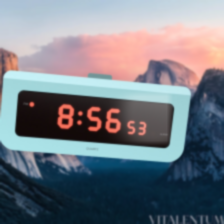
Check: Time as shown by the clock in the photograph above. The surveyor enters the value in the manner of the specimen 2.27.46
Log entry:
8.56.53
